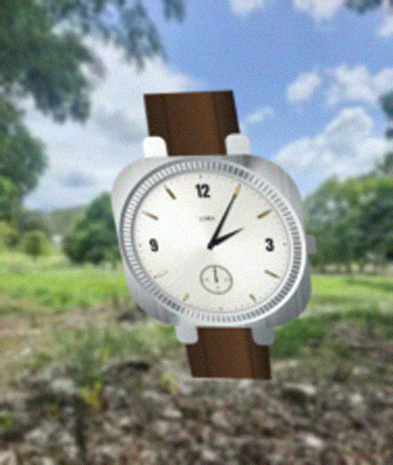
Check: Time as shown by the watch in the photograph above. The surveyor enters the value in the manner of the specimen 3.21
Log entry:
2.05
